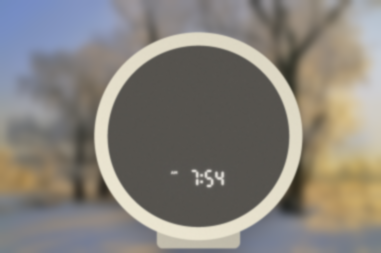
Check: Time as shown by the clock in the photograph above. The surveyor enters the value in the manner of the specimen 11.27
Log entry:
7.54
